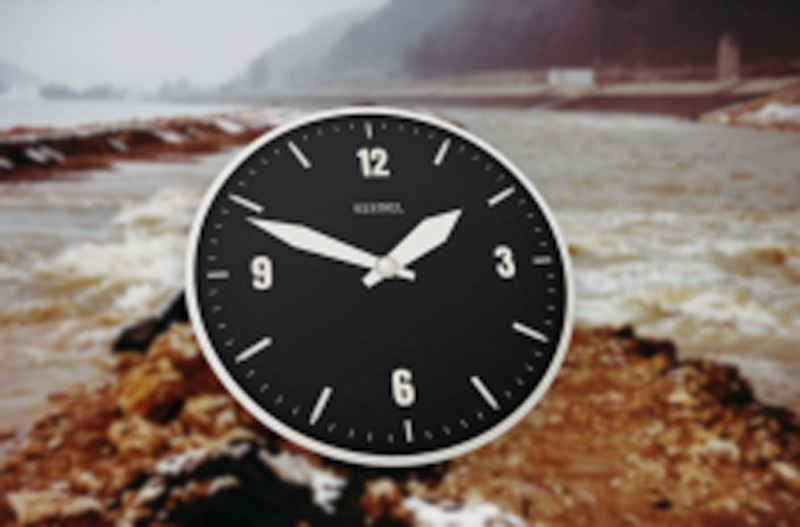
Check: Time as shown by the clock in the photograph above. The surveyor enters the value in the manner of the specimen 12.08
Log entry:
1.49
